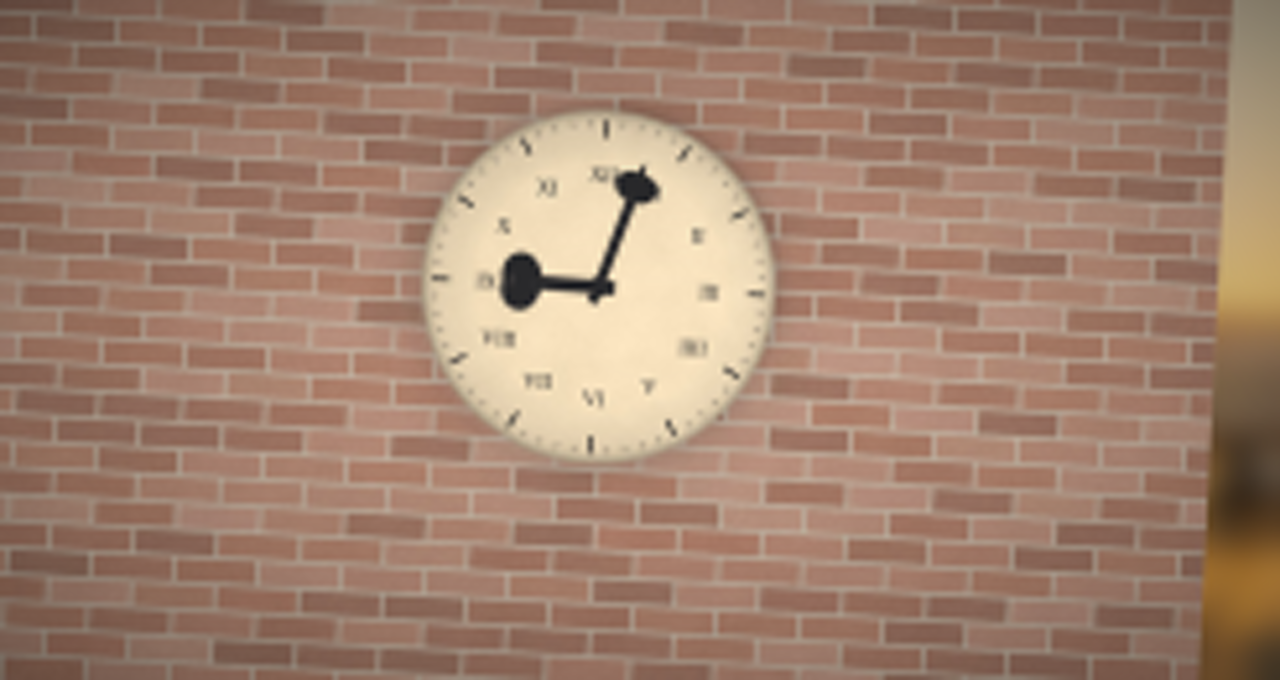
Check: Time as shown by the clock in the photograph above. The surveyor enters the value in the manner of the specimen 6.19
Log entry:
9.03
